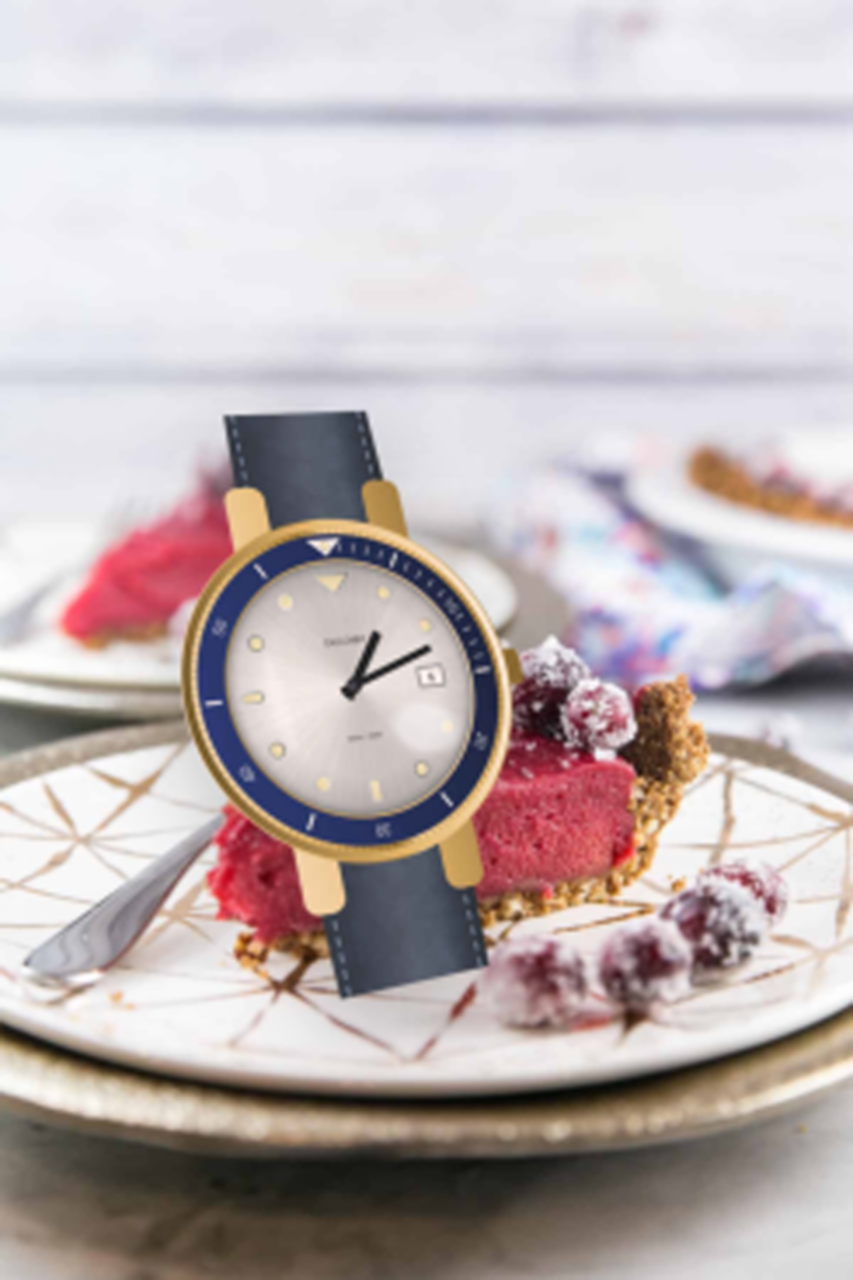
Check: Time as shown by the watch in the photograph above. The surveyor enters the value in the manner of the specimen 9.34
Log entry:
1.12
